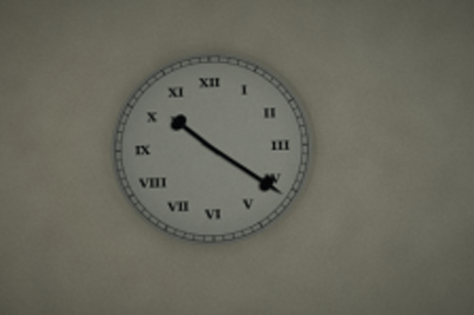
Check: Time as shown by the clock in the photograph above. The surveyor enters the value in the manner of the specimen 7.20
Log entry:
10.21
